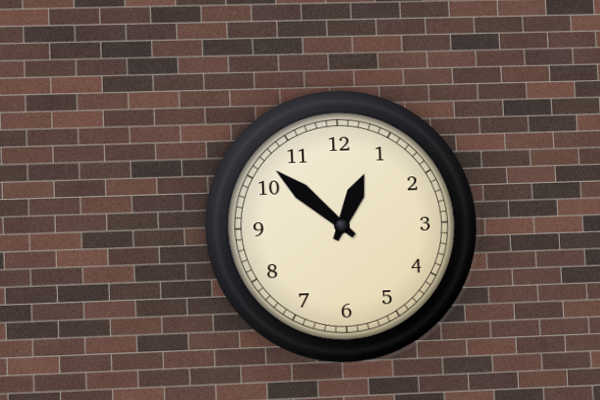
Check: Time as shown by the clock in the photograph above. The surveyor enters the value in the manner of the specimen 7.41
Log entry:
12.52
